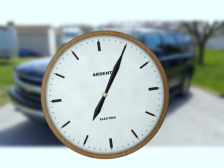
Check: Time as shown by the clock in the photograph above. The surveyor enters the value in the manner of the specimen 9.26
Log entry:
7.05
